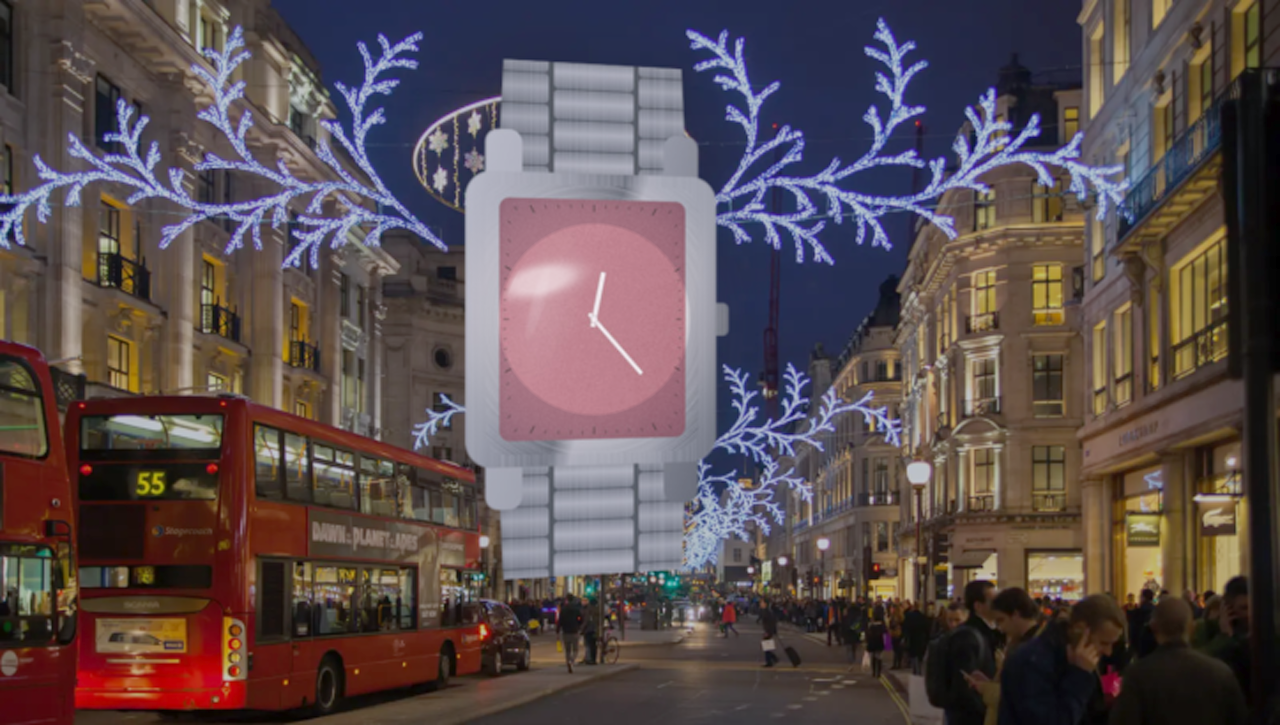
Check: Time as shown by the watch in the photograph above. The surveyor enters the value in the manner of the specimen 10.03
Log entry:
12.23
